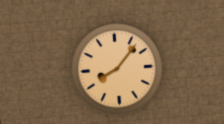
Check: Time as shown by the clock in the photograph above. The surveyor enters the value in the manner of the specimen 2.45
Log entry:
8.07
